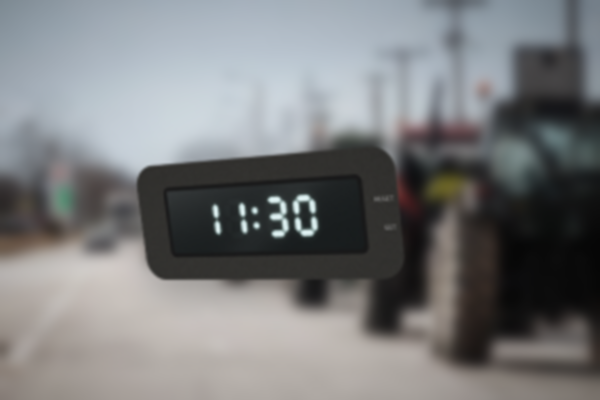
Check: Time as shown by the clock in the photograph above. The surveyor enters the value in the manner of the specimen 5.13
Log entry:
11.30
